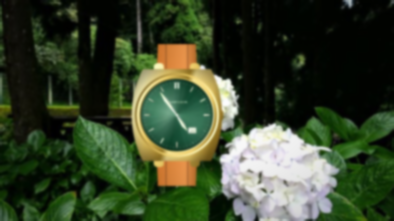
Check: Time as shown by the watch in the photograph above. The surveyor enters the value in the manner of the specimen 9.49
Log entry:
4.54
